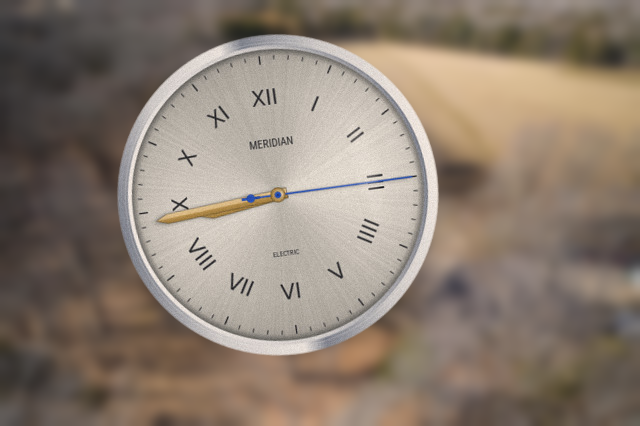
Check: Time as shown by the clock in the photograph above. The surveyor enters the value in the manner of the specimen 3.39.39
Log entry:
8.44.15
